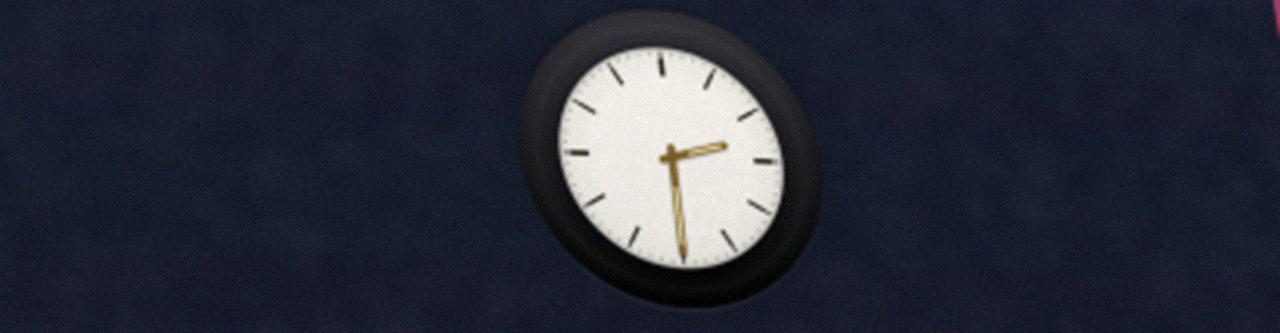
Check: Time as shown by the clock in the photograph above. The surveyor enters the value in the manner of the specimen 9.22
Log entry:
2.30
